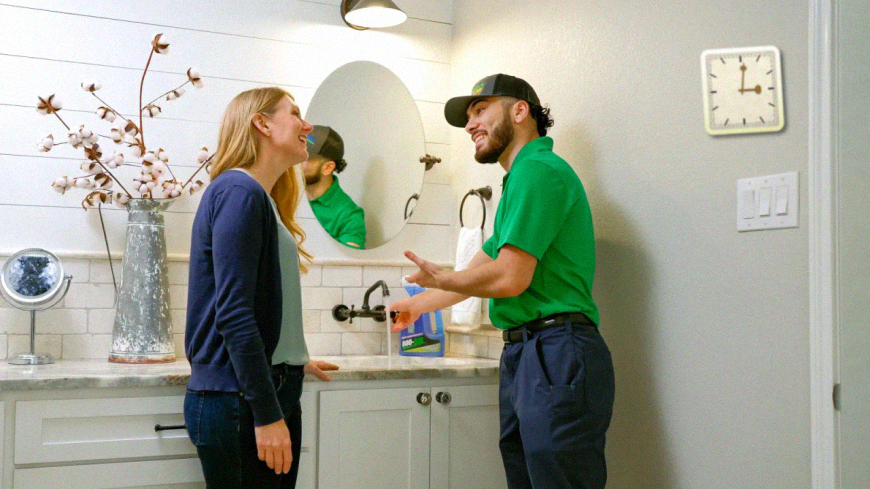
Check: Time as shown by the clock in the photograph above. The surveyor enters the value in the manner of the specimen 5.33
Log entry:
3.01
